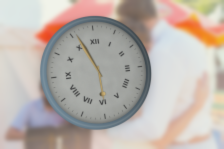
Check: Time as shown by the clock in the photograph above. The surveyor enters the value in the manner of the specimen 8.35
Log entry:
5.56
